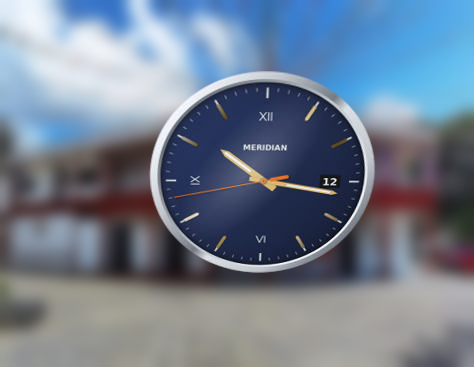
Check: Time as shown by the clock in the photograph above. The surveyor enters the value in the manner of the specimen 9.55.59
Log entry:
10.16.43
